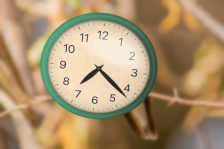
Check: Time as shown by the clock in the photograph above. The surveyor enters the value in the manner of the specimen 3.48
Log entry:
7.22
